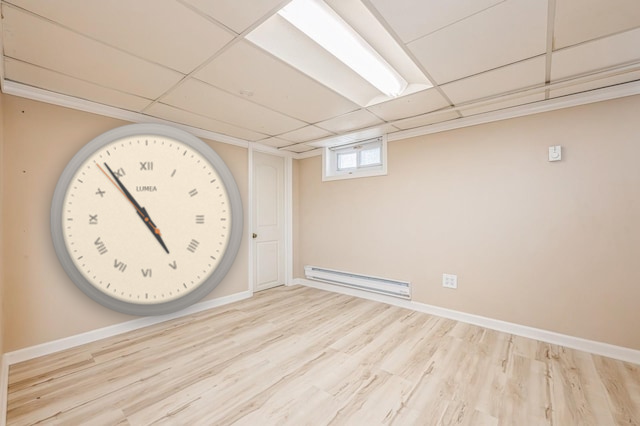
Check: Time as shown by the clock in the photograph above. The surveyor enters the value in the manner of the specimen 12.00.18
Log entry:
4.53.53
